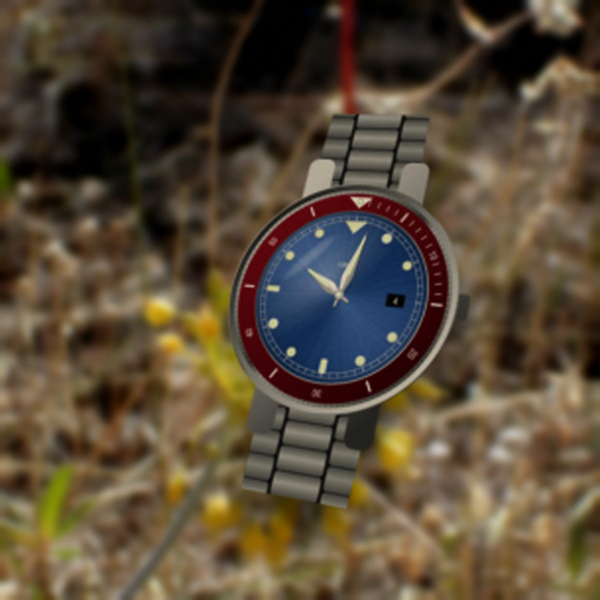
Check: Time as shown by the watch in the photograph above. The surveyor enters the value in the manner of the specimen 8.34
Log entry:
10.02
